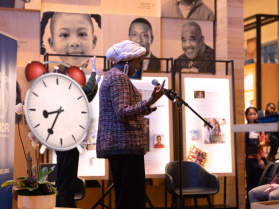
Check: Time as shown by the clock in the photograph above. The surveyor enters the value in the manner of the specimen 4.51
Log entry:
8.35
